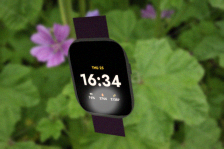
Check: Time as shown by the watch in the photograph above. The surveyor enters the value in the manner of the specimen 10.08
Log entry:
16.34
